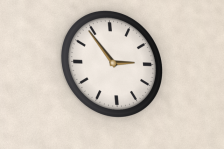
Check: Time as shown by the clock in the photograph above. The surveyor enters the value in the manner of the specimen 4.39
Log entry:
2.54
